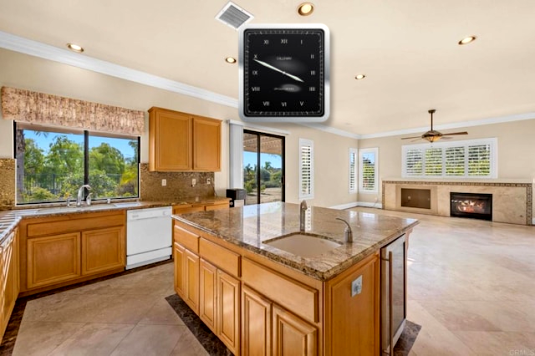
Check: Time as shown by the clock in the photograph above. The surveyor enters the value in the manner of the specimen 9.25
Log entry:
3.49
